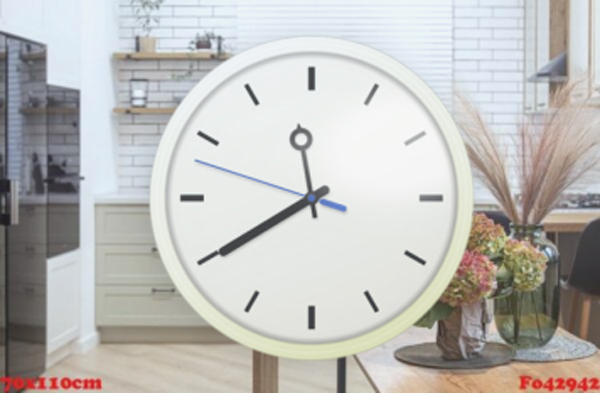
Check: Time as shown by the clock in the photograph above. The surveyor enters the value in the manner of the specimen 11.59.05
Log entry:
11.39.48
